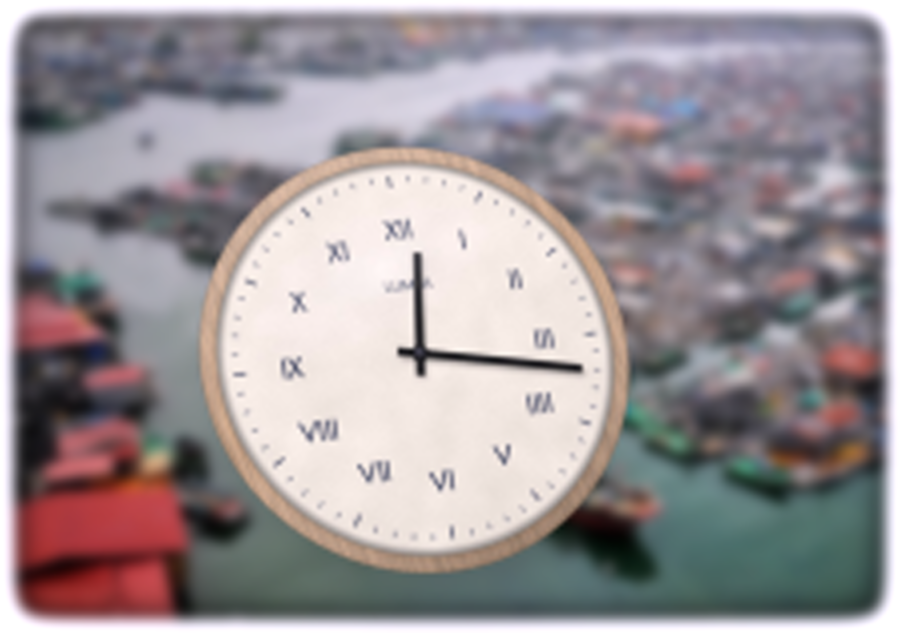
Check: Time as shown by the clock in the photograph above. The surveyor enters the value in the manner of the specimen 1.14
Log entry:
12.17
